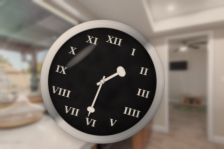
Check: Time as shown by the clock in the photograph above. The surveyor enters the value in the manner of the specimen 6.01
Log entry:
1.31
